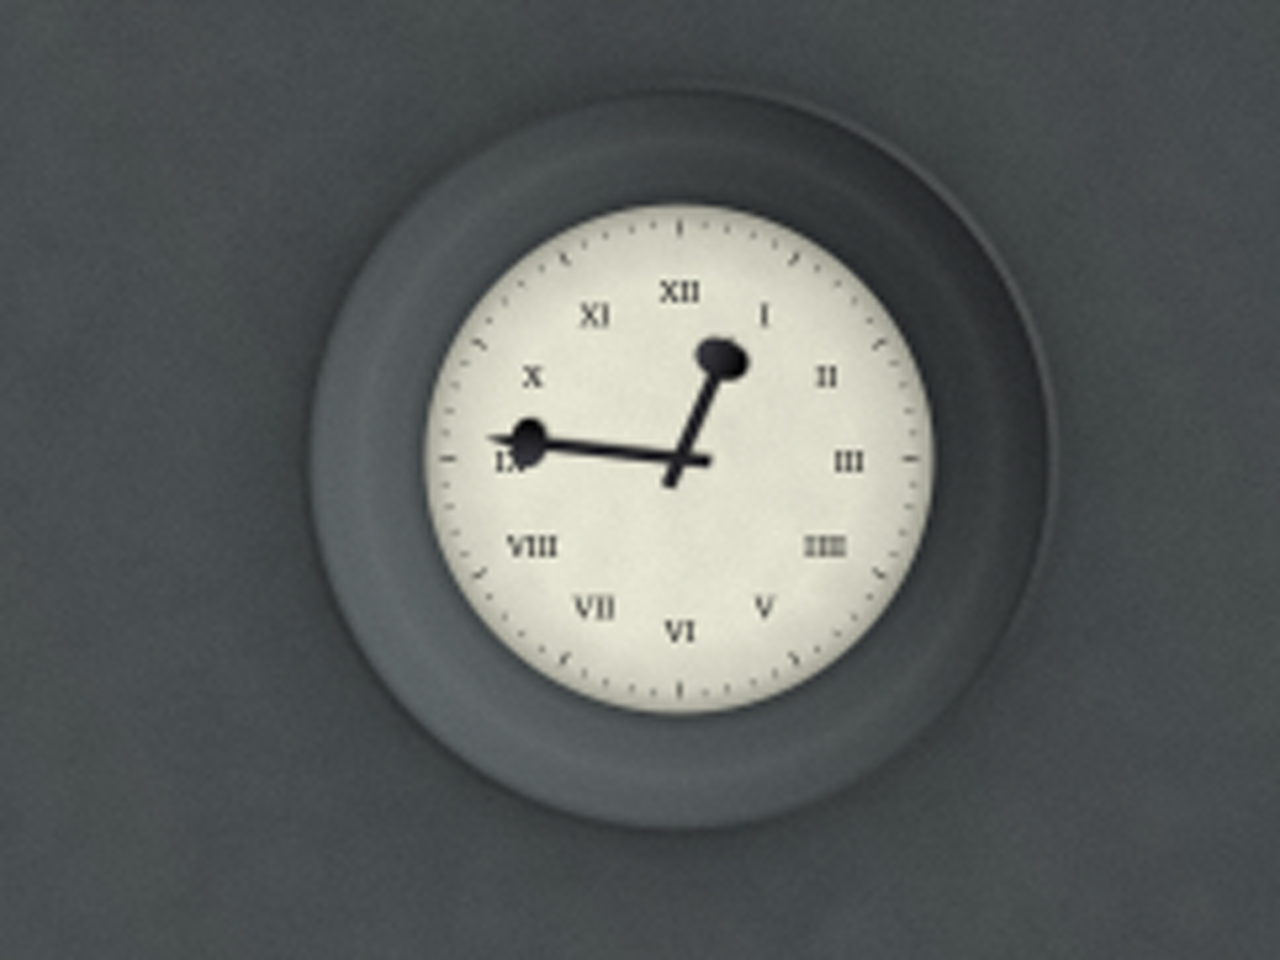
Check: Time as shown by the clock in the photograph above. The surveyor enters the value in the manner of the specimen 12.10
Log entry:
12.46
